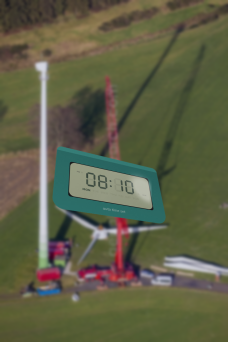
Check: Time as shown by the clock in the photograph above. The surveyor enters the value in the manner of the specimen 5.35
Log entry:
8.10
